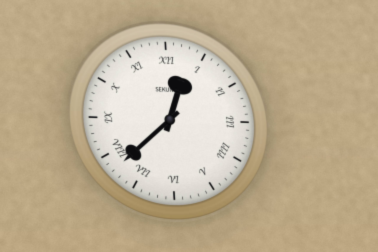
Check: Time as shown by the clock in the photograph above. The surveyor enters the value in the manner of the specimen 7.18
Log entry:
12.38
